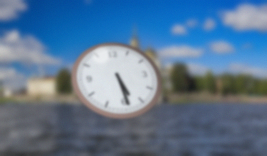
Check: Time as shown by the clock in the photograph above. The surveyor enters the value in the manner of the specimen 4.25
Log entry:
5.29
